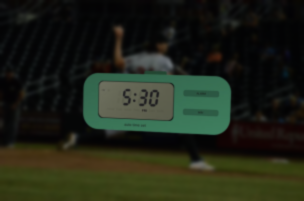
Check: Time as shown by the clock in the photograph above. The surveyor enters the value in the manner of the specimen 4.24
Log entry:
5.30
